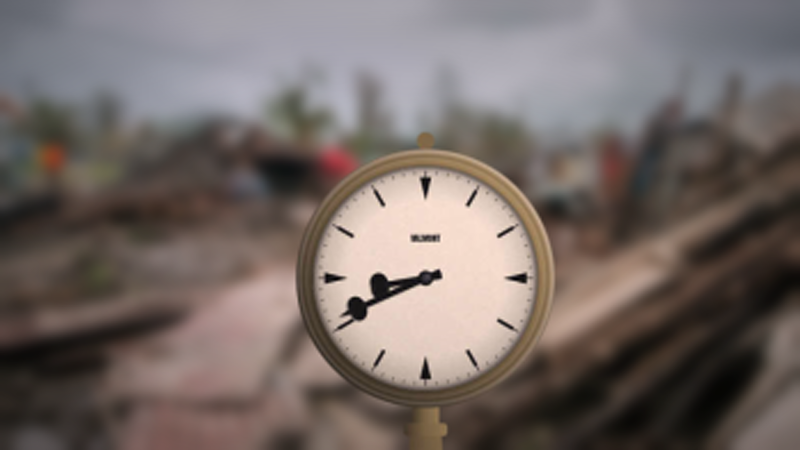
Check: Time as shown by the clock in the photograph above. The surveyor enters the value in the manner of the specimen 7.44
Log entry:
8.41
